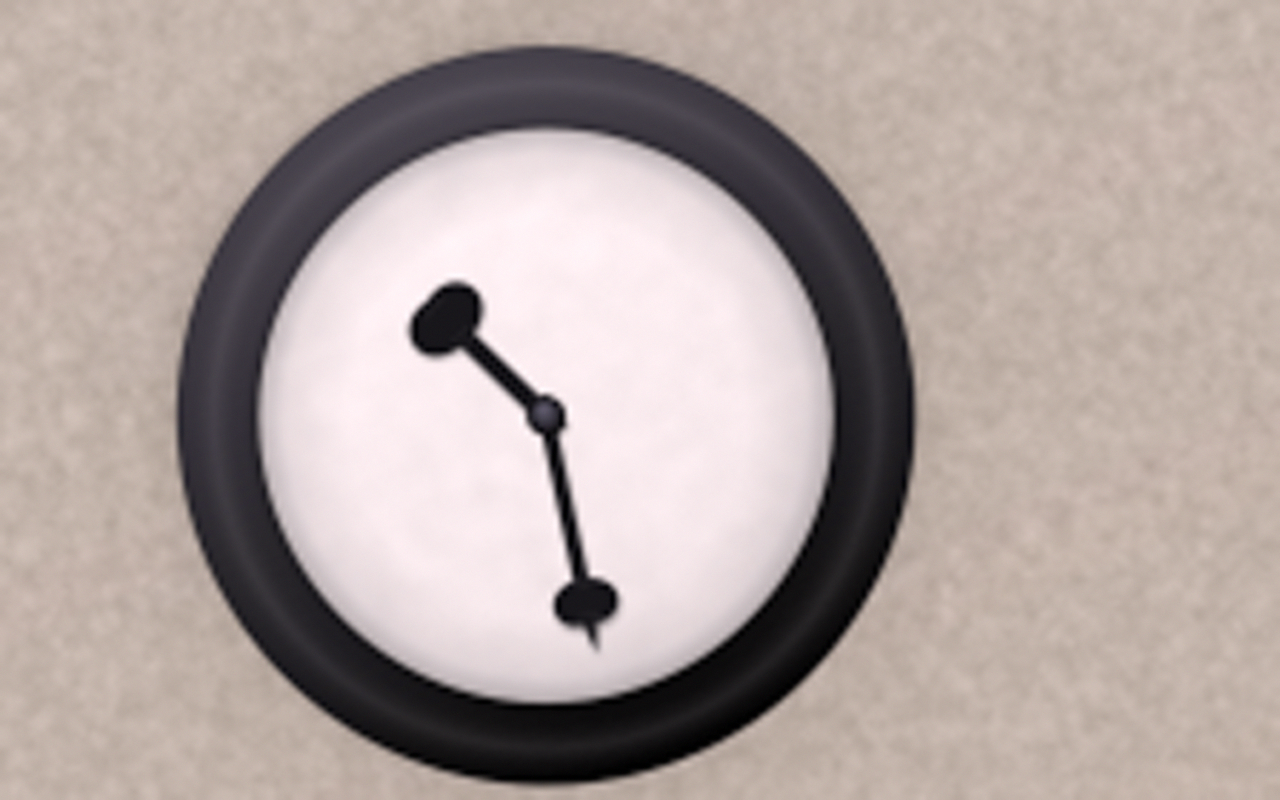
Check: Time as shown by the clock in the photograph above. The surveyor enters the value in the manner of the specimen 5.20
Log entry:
10.28
